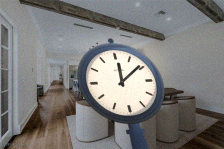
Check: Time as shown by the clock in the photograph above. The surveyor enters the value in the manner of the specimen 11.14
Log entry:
12.09
